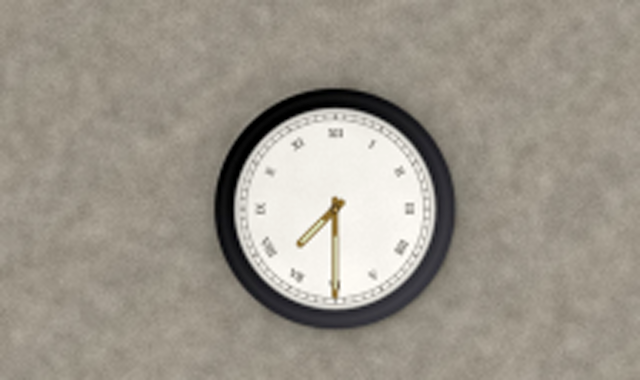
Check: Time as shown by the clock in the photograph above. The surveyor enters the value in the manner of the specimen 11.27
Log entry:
7.30
